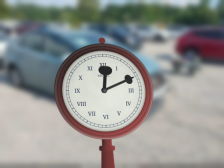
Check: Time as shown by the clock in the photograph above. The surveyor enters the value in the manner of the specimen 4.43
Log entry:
12.11
